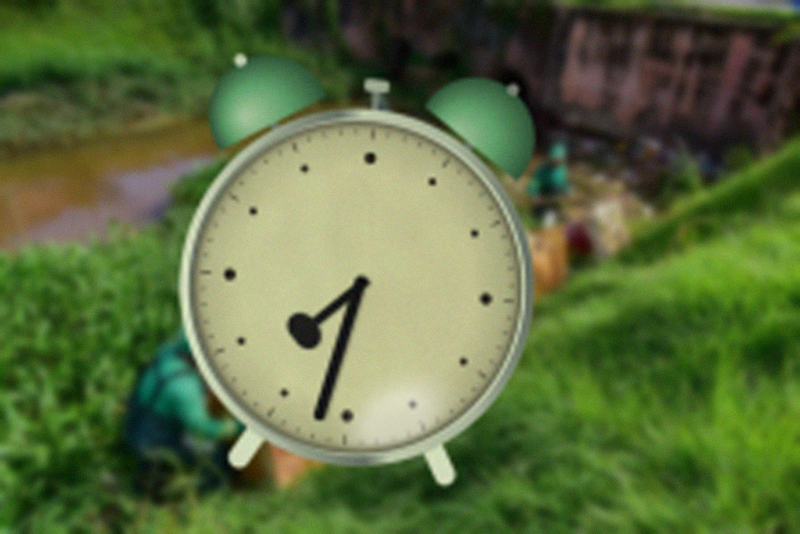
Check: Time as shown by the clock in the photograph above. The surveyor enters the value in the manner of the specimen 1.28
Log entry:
7.32
